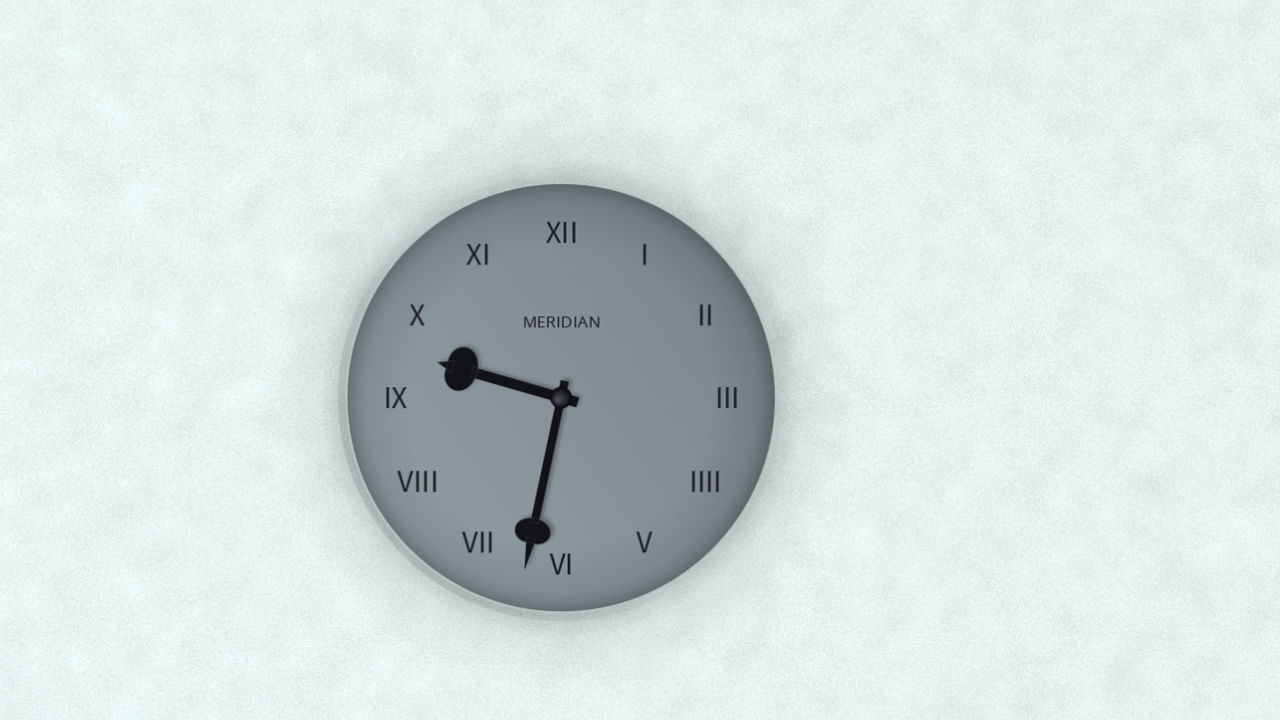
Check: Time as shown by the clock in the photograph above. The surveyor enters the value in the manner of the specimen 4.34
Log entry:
9.32
